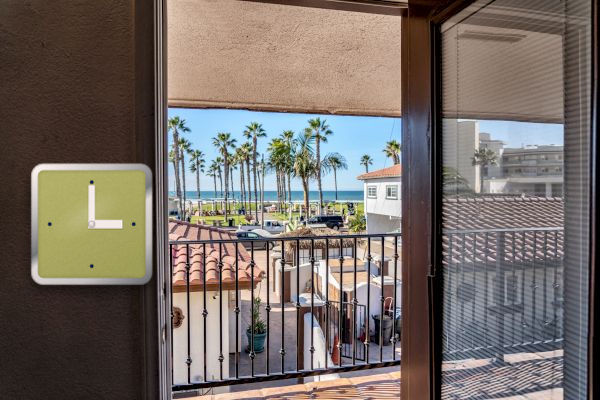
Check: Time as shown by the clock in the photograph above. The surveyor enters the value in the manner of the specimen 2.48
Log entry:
3.00
